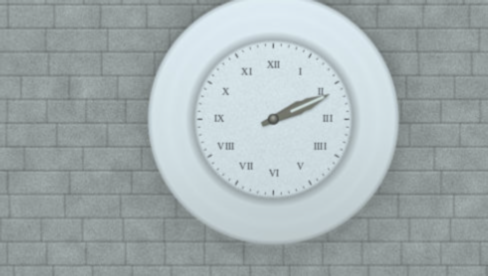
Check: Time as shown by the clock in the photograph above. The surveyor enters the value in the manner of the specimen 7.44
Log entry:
2.11
